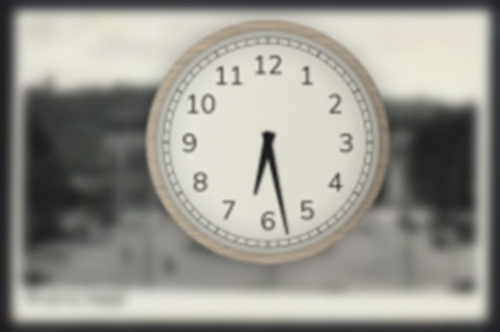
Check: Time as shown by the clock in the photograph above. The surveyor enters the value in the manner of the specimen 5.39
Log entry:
6.28
